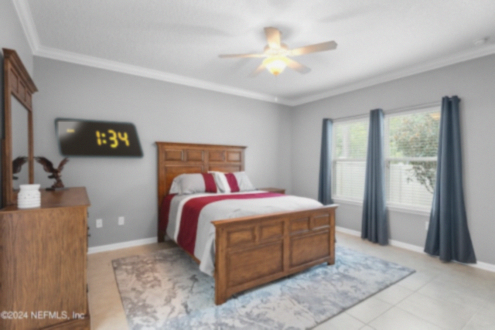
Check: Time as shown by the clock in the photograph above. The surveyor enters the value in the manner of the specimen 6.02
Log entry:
1.34
